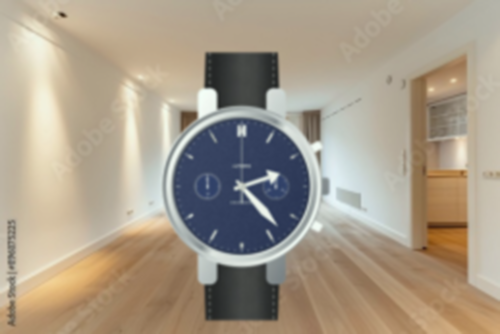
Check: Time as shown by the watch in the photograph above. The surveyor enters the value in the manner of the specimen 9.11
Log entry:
2.23
